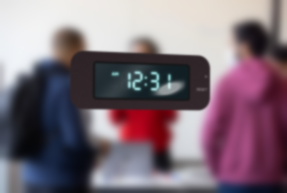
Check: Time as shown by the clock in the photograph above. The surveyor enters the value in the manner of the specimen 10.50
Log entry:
12.31
